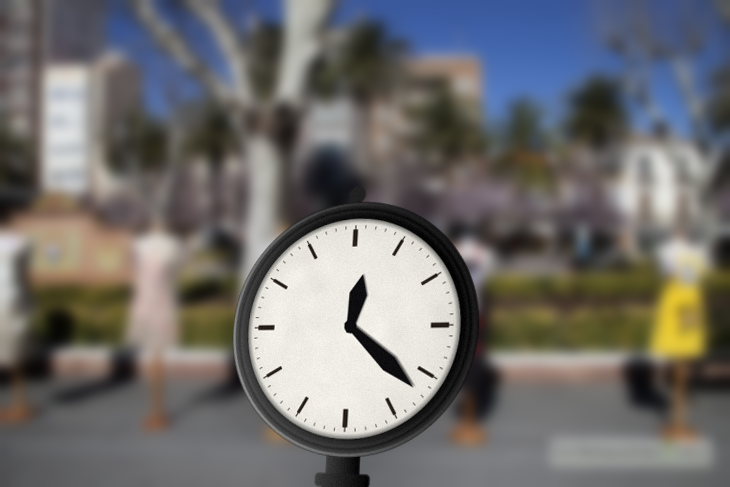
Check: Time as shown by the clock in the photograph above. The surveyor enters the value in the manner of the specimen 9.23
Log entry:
12.22
